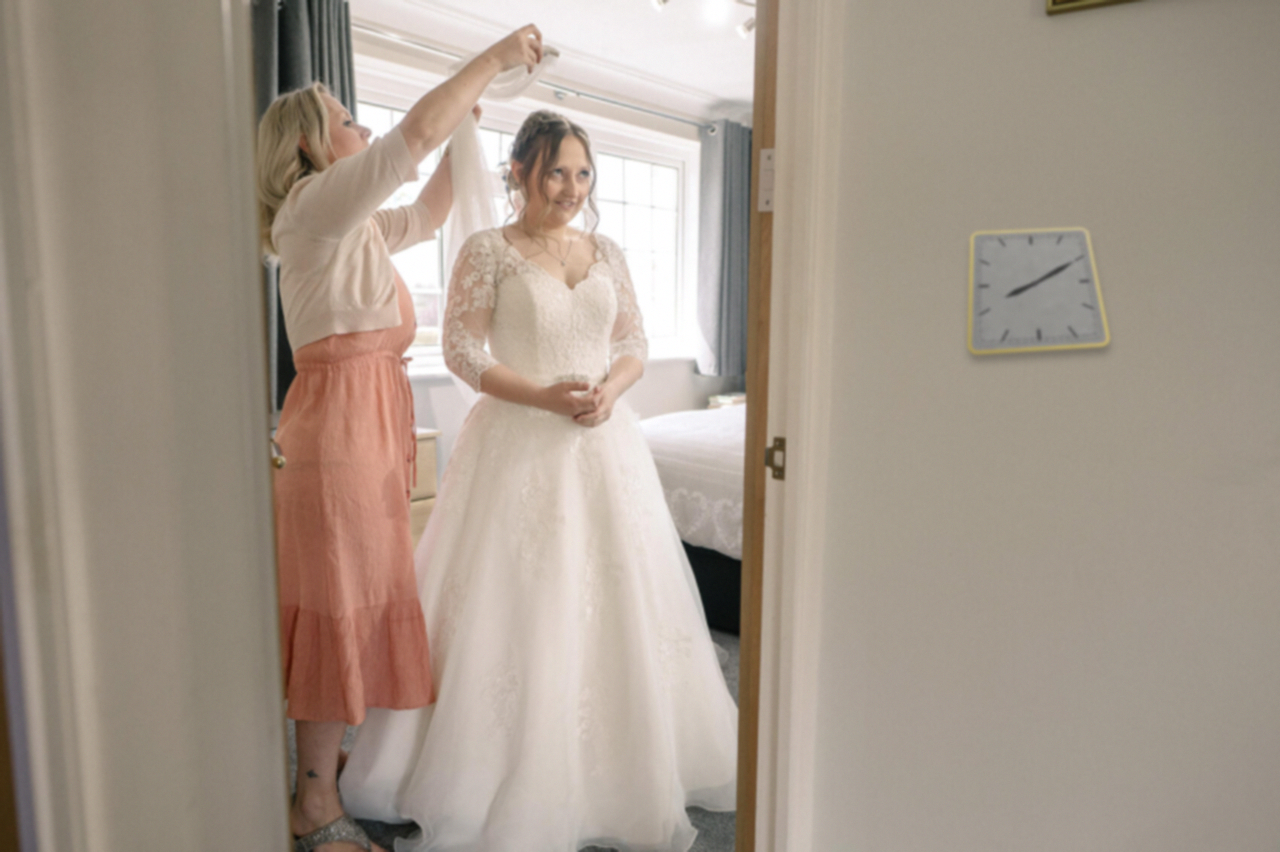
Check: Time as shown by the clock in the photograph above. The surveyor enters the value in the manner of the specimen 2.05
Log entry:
8.10
